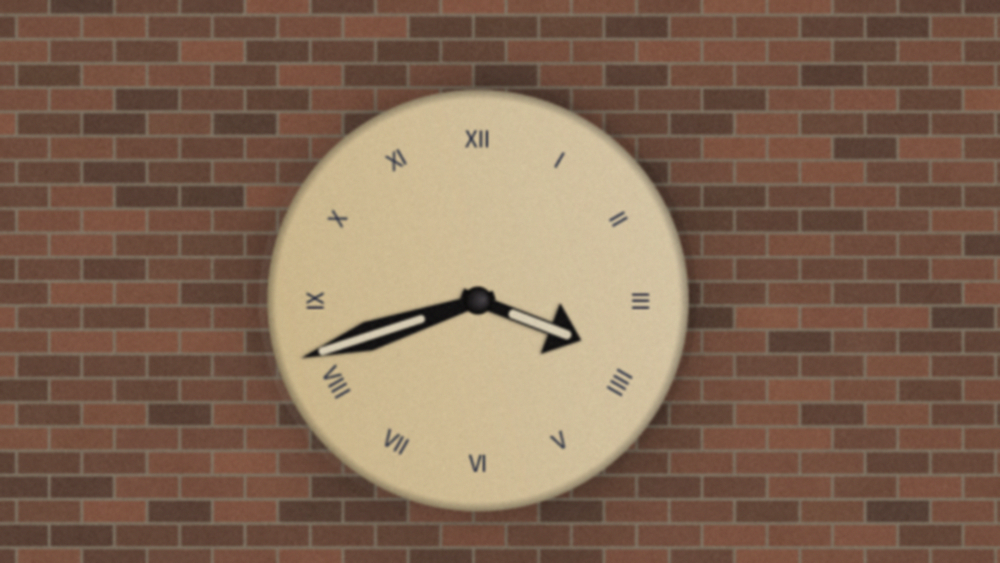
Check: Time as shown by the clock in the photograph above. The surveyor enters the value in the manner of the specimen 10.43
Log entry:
3.42
